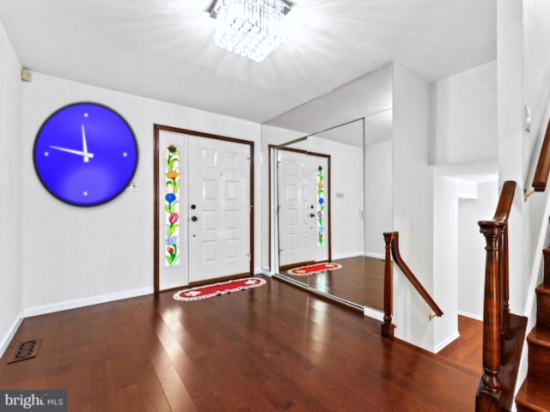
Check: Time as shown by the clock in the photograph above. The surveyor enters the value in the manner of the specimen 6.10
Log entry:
11.47
